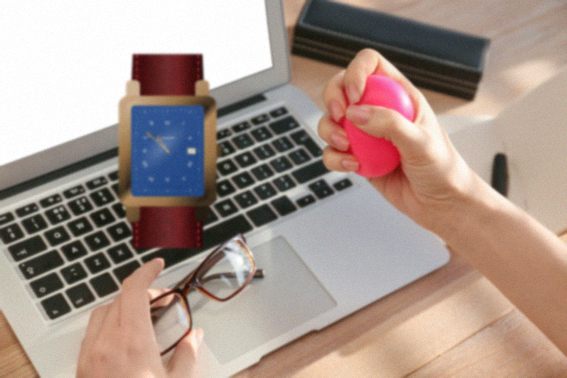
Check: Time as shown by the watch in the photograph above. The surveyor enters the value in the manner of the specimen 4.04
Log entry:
10.52
